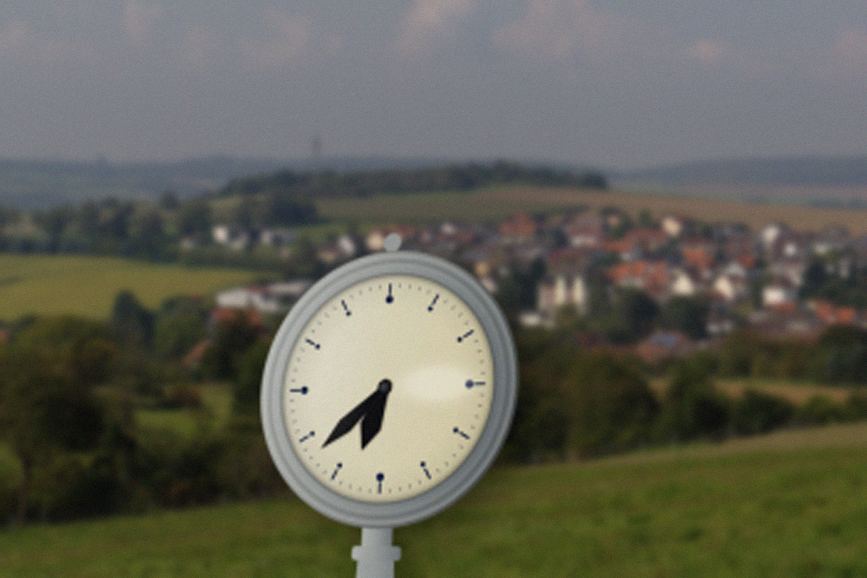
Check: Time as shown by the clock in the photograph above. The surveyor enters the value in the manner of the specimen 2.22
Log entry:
6.38
